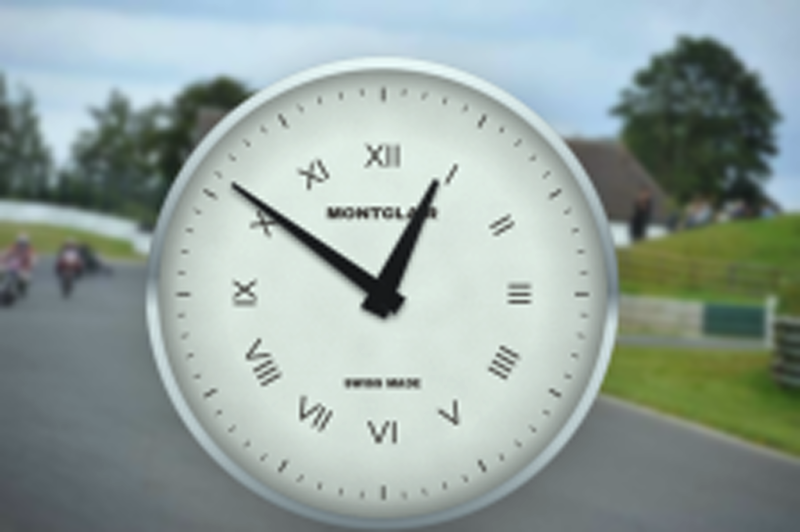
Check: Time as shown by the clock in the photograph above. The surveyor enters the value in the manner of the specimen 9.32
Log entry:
12.51
